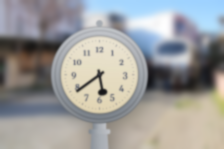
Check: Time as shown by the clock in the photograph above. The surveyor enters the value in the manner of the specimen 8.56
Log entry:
5.39
